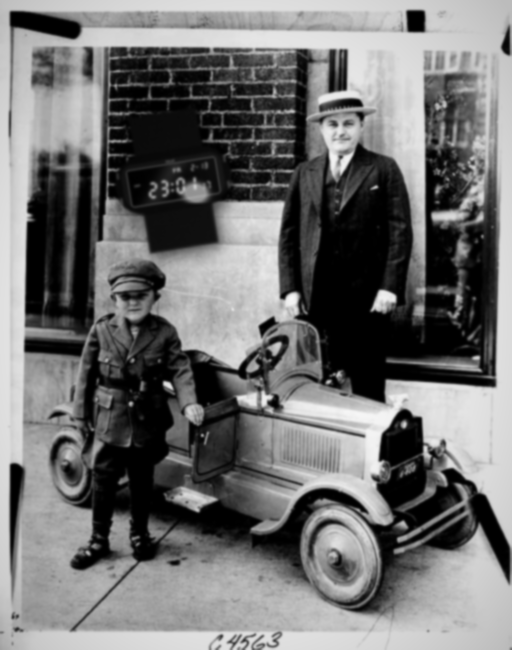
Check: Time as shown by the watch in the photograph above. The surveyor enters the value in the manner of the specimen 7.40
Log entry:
23.01
